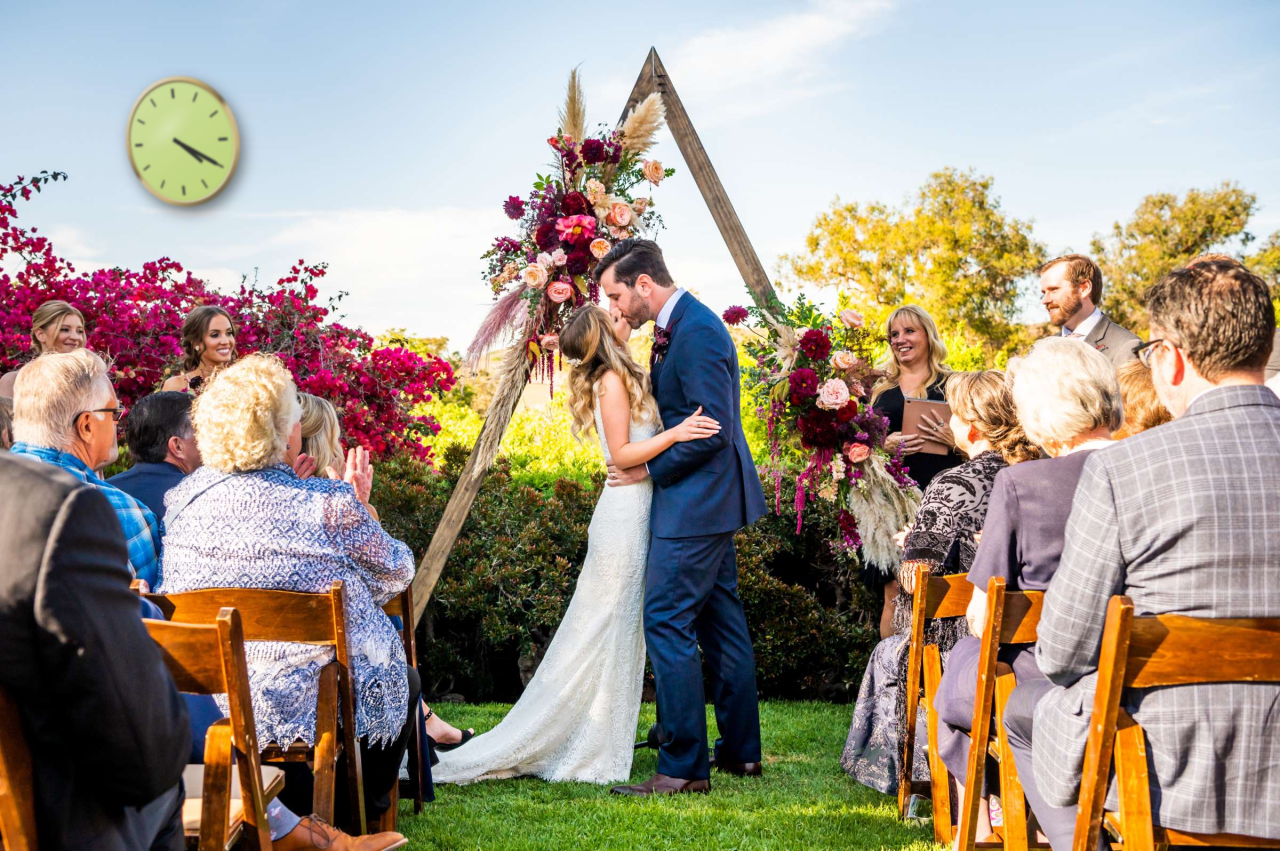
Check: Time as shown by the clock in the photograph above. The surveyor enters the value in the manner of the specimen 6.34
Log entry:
4.20
